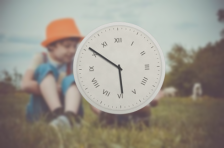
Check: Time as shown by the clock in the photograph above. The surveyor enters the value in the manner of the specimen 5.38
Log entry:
5.51
